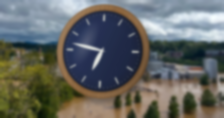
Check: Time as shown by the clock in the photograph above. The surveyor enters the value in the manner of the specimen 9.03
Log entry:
6.47
